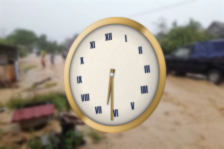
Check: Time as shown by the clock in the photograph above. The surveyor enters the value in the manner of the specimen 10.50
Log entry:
6.31
